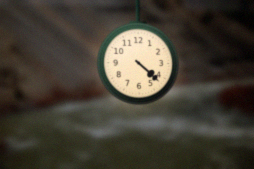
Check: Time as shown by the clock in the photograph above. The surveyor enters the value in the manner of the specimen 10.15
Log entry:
4.22
